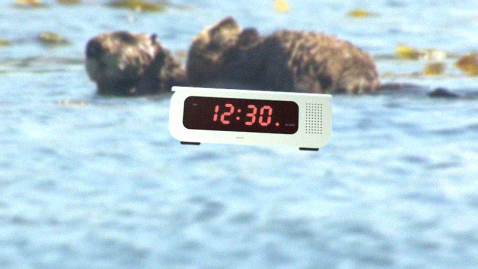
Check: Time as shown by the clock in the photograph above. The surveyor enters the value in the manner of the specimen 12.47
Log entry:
12.30
